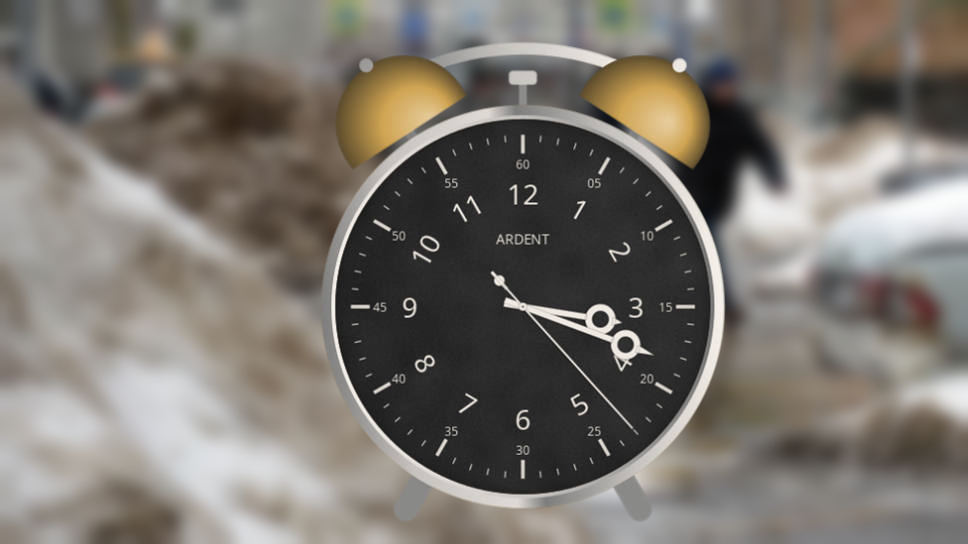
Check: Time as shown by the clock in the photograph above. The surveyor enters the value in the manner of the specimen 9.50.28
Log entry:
3.18.23
